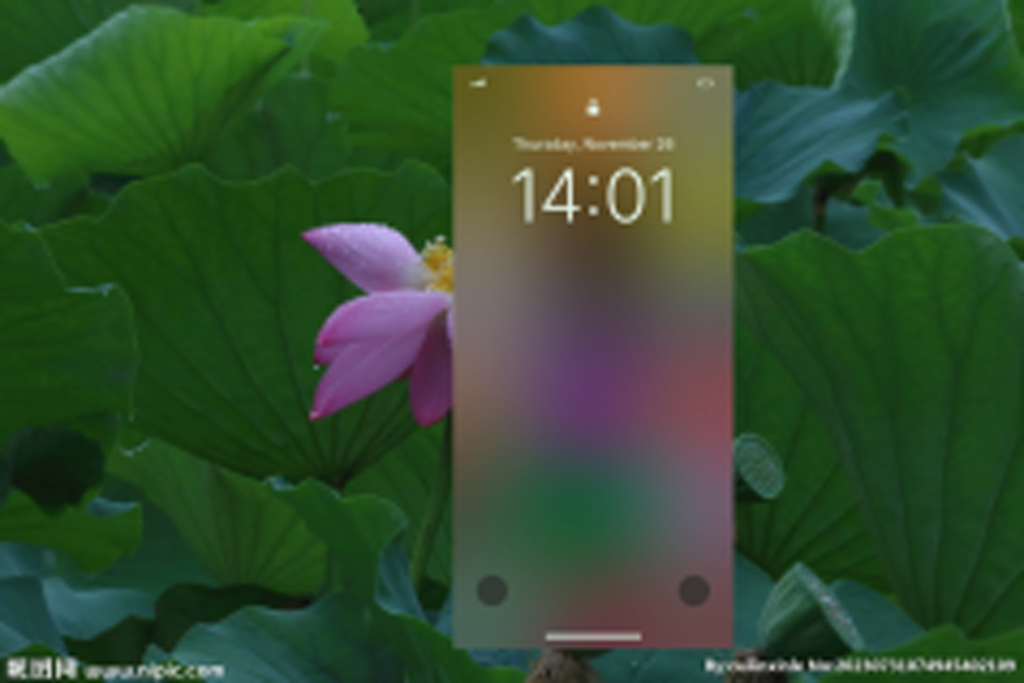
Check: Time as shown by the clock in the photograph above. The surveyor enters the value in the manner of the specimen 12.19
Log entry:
14.01
